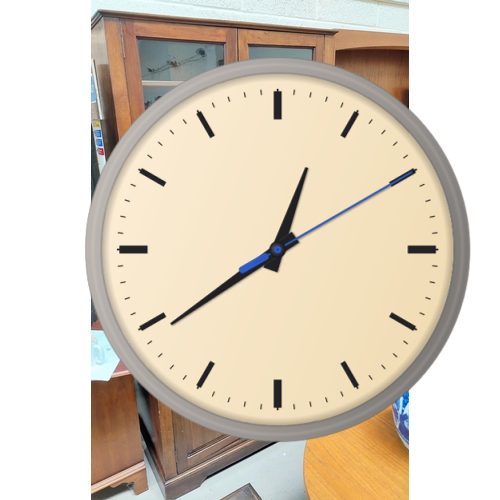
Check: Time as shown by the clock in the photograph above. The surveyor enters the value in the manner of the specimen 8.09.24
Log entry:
12.39.10
